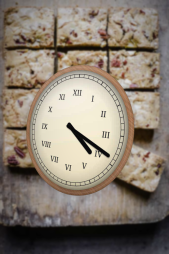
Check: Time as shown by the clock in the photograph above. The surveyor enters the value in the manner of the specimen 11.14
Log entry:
4.19
